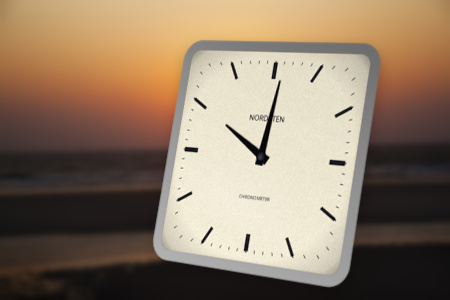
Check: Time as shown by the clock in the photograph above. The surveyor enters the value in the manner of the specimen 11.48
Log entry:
10.01
